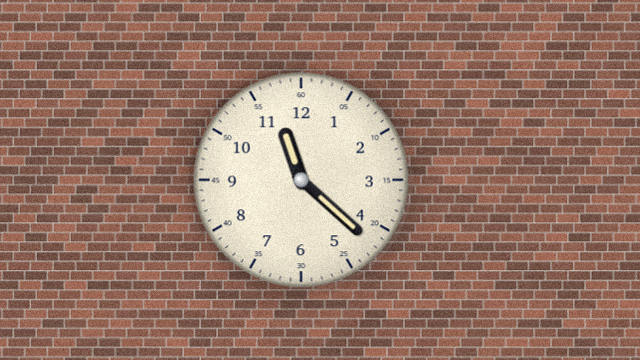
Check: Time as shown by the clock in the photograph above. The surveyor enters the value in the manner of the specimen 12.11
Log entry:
11.22
